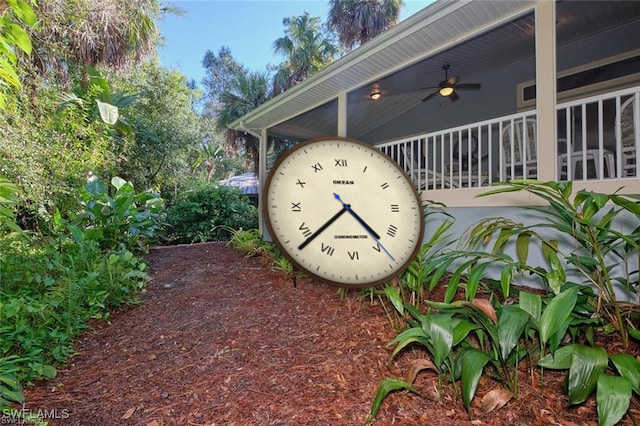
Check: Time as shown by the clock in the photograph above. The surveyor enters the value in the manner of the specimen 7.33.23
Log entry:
4.38.24
